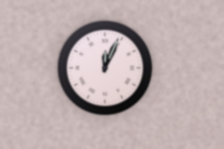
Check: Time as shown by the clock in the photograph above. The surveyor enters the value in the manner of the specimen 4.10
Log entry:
12.04
